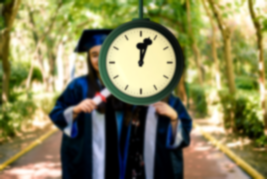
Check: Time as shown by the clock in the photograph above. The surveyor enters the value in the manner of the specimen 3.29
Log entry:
12.03
